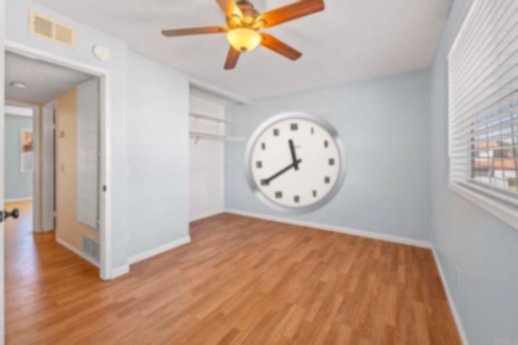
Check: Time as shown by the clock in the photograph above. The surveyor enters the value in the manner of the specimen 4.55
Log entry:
11.40
